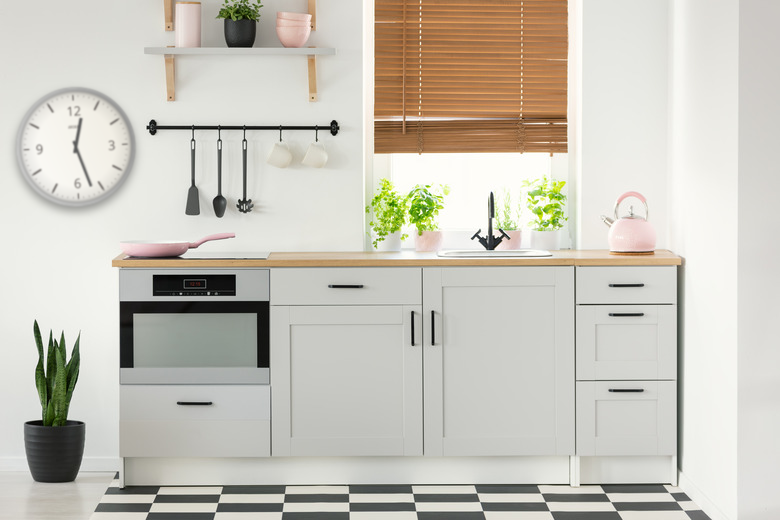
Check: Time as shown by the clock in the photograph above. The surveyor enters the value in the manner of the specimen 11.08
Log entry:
12.27
